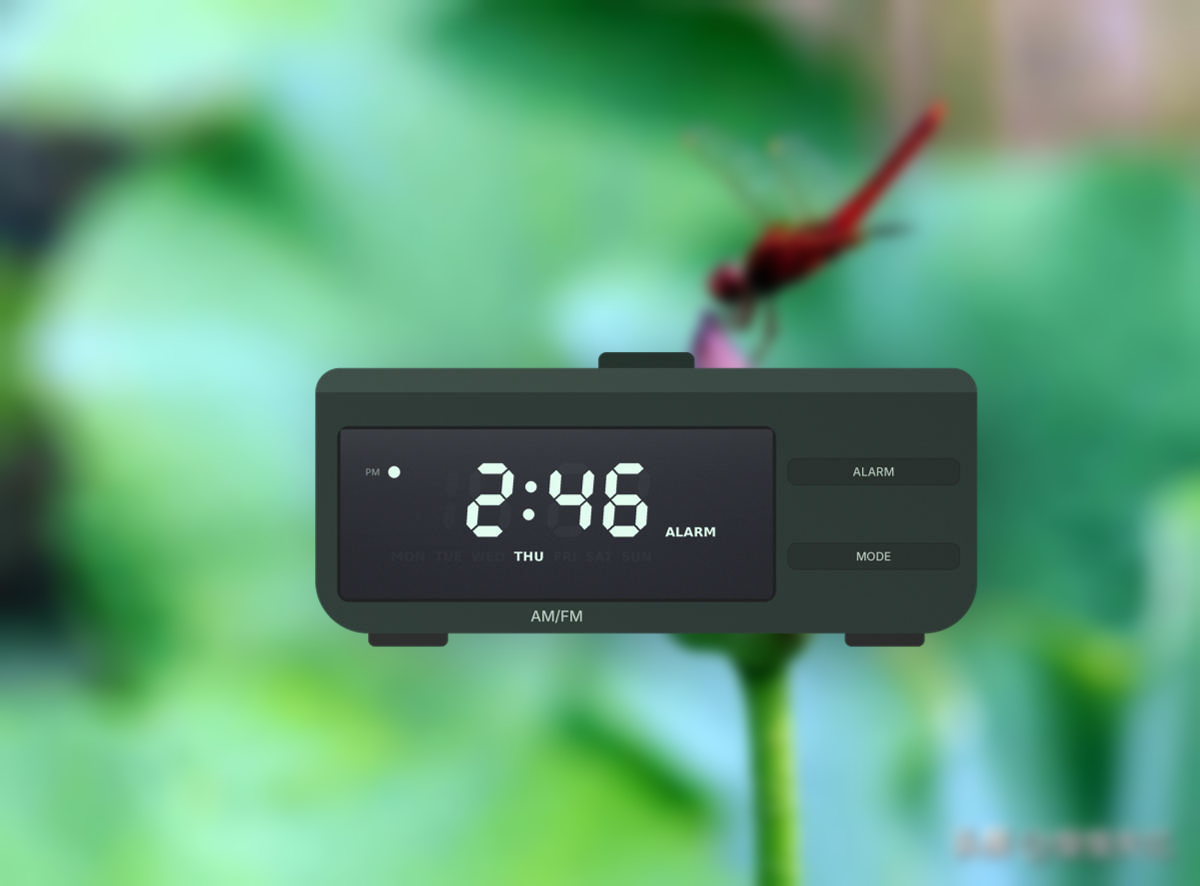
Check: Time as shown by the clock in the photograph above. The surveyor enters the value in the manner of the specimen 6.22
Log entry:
2.46
